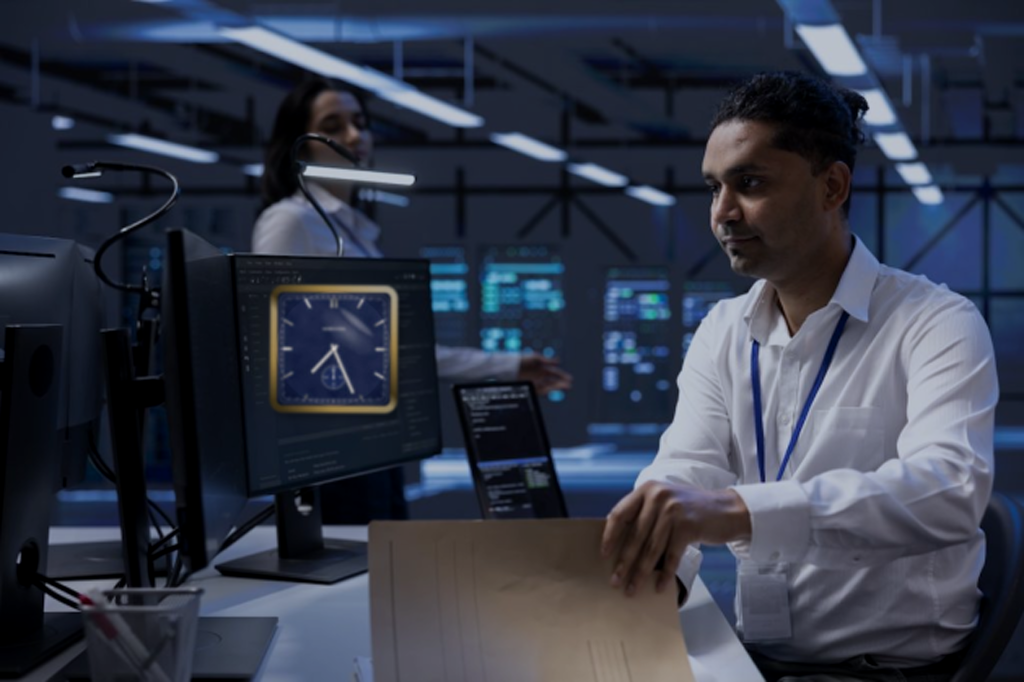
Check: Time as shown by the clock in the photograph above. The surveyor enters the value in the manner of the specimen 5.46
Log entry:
7.26
